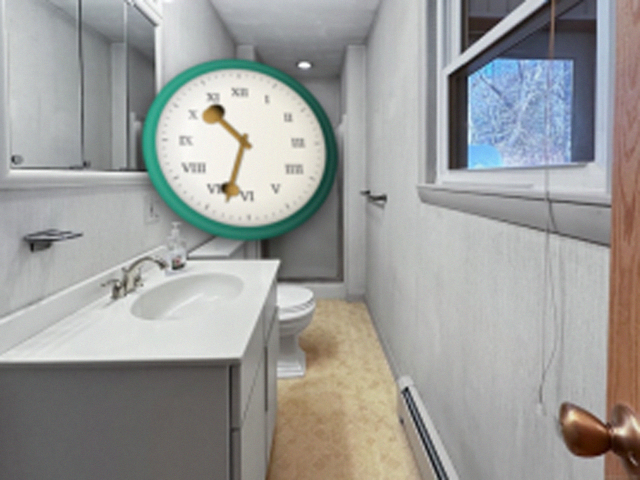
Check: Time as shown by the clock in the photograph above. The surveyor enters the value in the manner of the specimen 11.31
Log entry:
10.33
